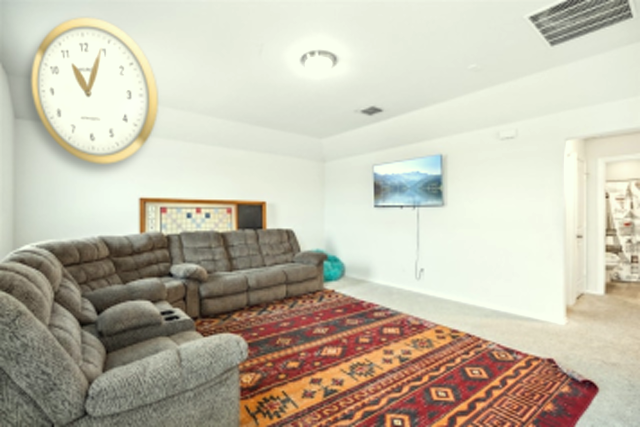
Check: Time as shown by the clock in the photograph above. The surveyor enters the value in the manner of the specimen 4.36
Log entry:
11.04
